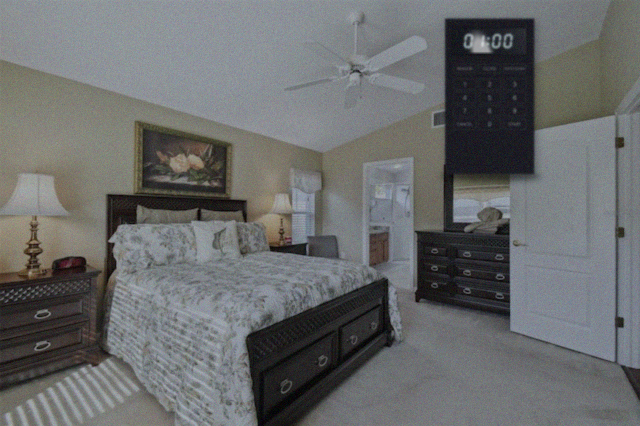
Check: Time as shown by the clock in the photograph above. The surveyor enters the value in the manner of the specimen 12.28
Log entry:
1.00
